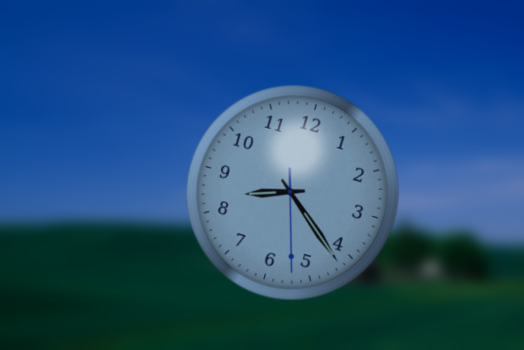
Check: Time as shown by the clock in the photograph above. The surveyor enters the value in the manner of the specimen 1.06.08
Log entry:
8.21.27
